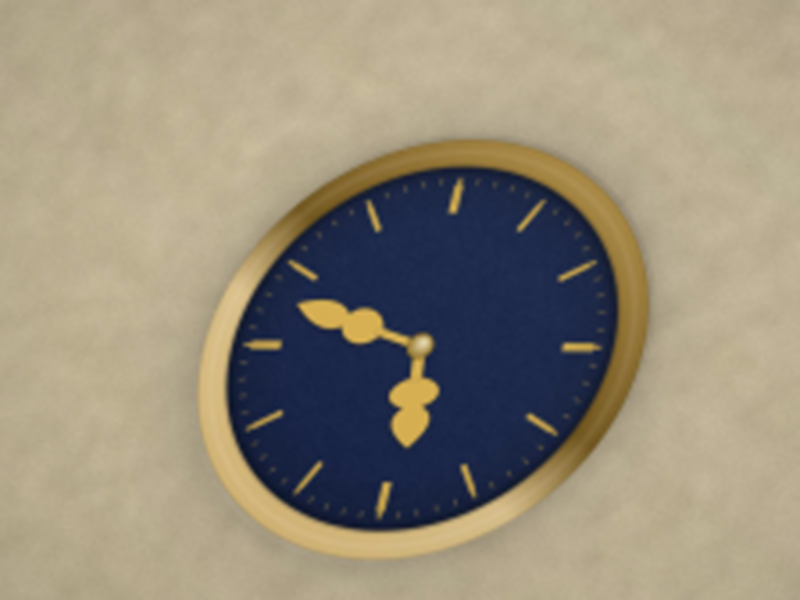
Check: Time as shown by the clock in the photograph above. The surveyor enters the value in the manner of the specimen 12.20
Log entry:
5.48
